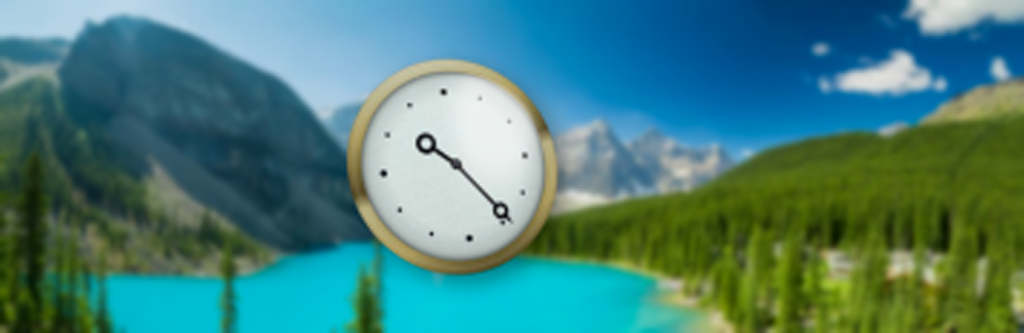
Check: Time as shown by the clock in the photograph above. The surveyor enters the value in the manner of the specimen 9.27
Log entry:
10.24
